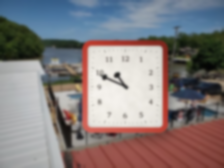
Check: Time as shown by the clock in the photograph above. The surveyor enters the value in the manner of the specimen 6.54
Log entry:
10.49
